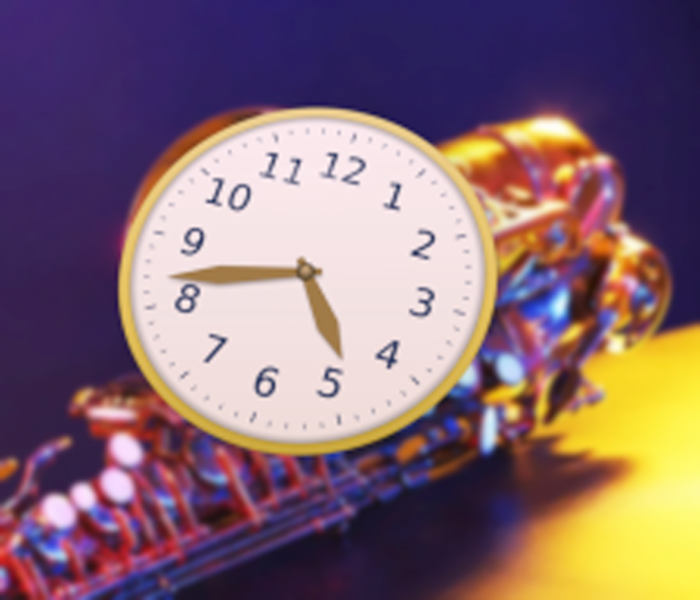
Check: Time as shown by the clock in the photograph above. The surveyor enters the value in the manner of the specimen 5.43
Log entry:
4.42
